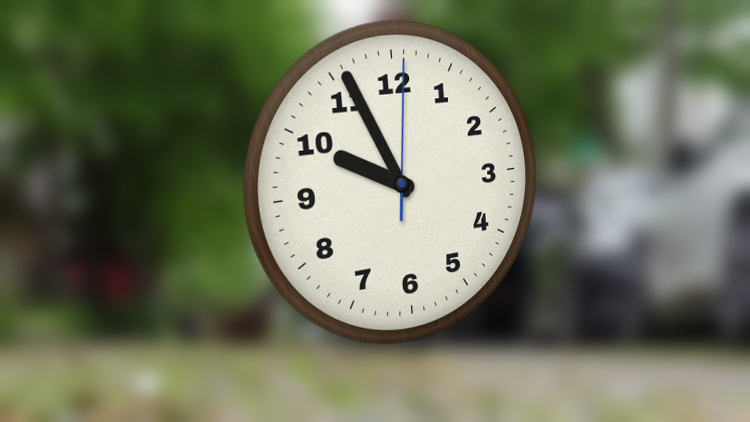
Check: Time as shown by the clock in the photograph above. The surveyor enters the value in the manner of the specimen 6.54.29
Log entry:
9.56.01
